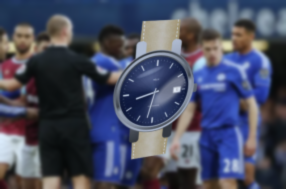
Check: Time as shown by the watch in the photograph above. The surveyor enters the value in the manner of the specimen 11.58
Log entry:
8.32
